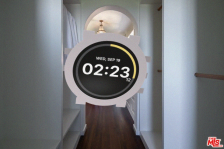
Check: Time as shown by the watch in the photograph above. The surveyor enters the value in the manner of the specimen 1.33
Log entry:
2.23
